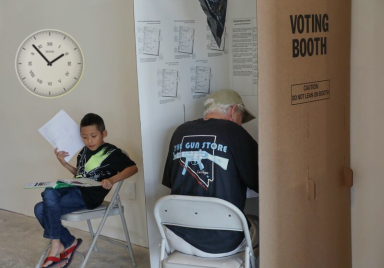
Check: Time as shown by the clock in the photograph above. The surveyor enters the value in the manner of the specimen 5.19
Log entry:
1.53
